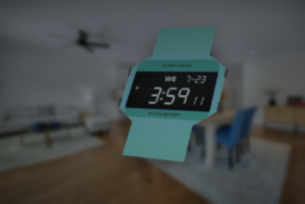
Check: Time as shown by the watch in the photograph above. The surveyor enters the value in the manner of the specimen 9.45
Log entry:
3.59
